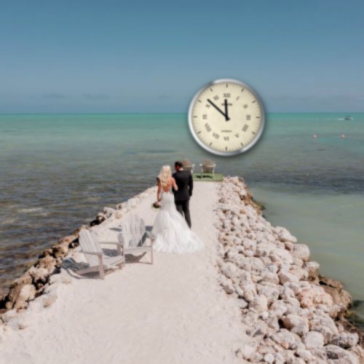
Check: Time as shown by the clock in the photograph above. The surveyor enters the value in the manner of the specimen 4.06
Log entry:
11.52
